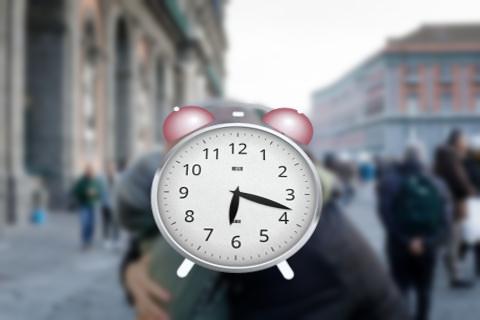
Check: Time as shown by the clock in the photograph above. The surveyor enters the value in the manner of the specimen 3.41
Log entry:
6.18
